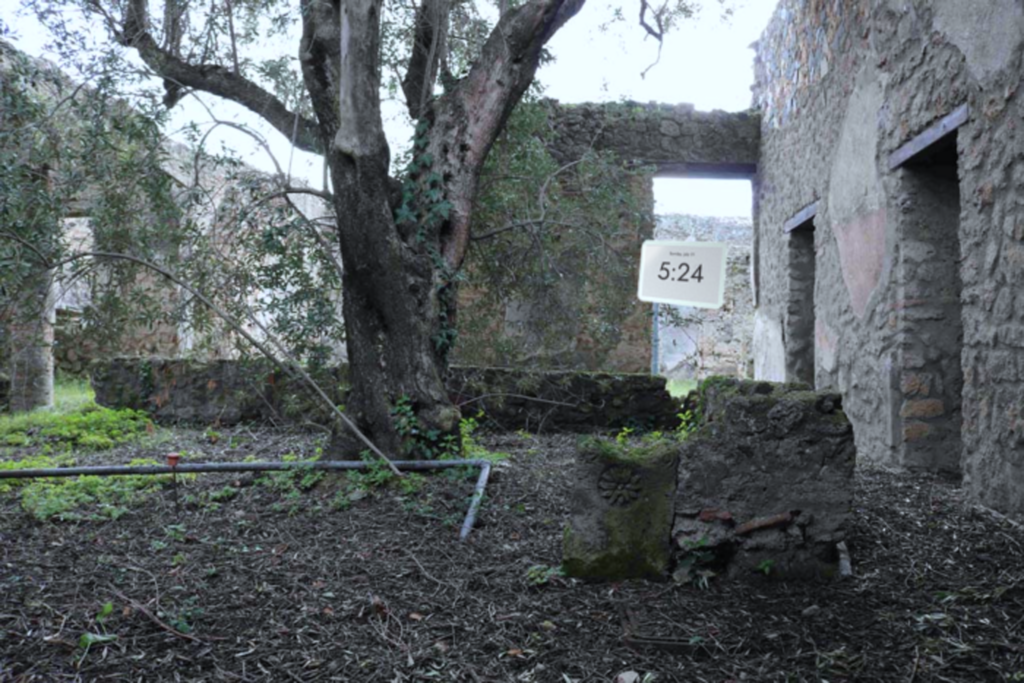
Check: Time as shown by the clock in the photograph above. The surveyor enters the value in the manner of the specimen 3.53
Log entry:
5.24
